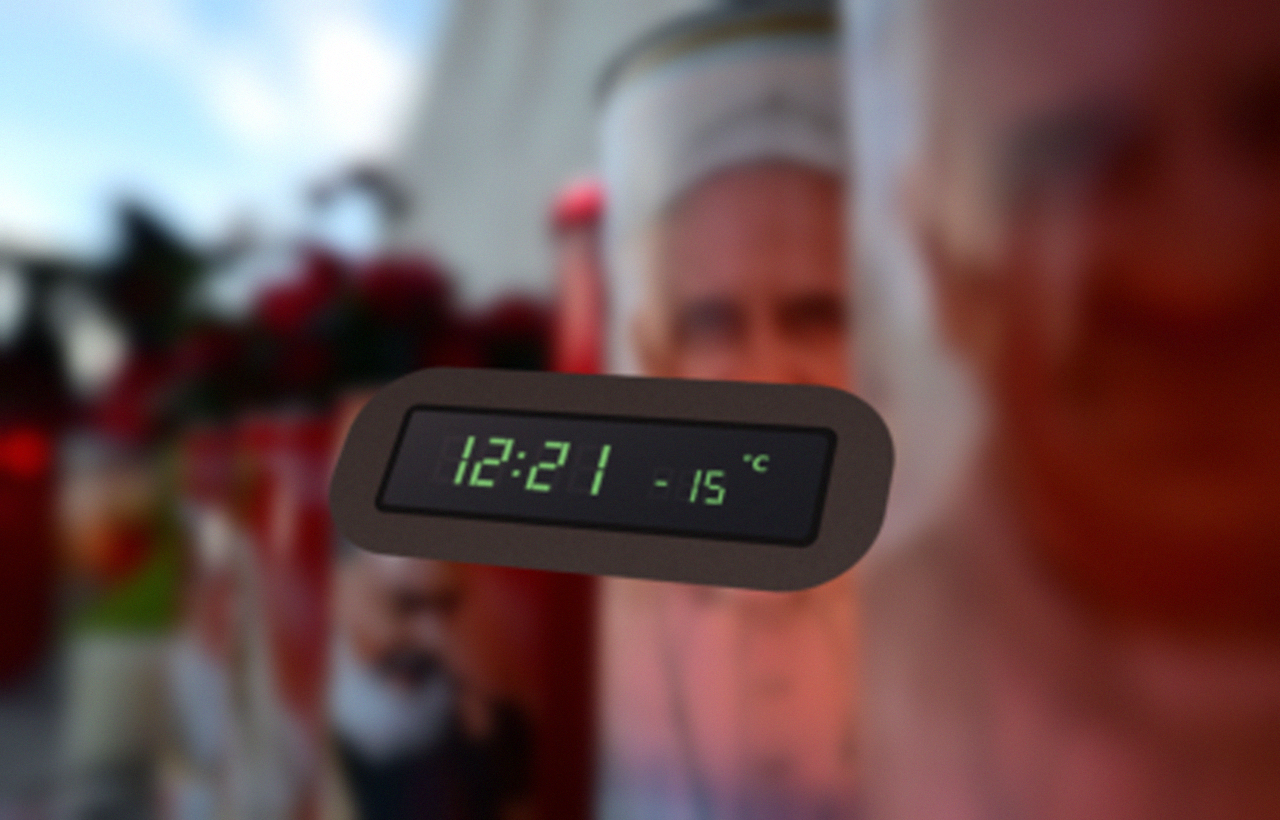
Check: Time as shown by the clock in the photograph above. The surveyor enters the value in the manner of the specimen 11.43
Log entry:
12.21
